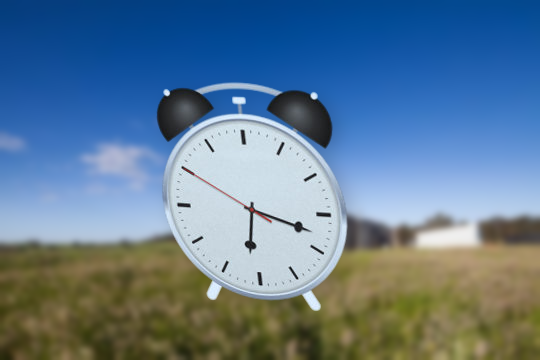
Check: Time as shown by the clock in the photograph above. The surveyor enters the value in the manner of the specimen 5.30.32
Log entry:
6.17.50
